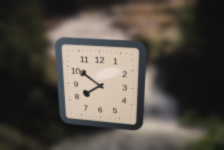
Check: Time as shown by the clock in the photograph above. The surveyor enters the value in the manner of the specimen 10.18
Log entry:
7.51
